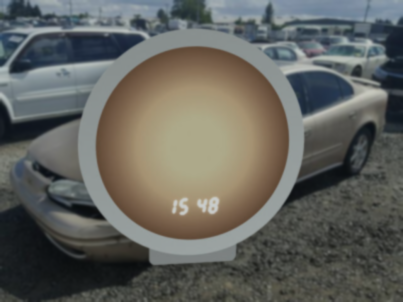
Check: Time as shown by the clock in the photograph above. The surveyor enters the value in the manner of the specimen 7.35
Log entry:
15.48
